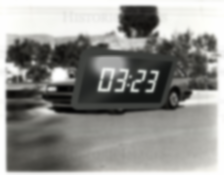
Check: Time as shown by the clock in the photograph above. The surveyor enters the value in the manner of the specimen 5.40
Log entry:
3.23
